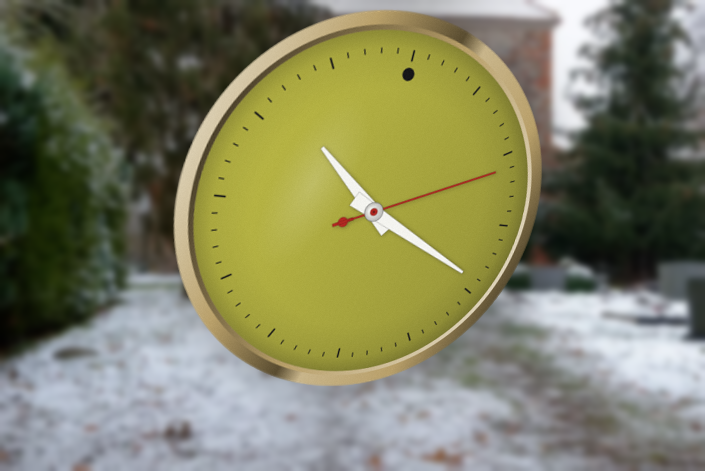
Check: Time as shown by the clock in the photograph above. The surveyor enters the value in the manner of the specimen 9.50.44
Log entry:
10.19.11
